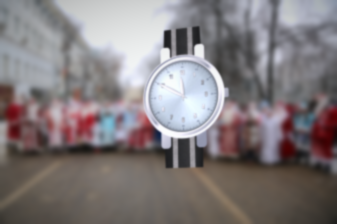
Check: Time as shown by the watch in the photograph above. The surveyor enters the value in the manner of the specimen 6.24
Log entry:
11.50
